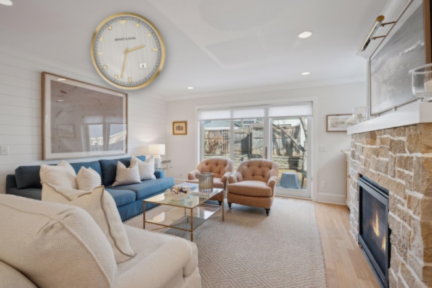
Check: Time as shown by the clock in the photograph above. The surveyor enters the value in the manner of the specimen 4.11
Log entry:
2.33
